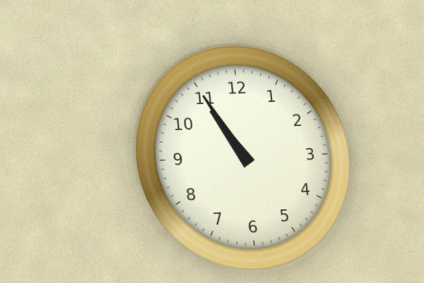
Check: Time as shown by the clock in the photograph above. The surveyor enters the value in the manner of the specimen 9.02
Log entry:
10.55
